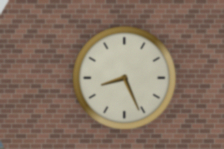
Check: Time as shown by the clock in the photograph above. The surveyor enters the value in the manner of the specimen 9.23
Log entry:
8.26
